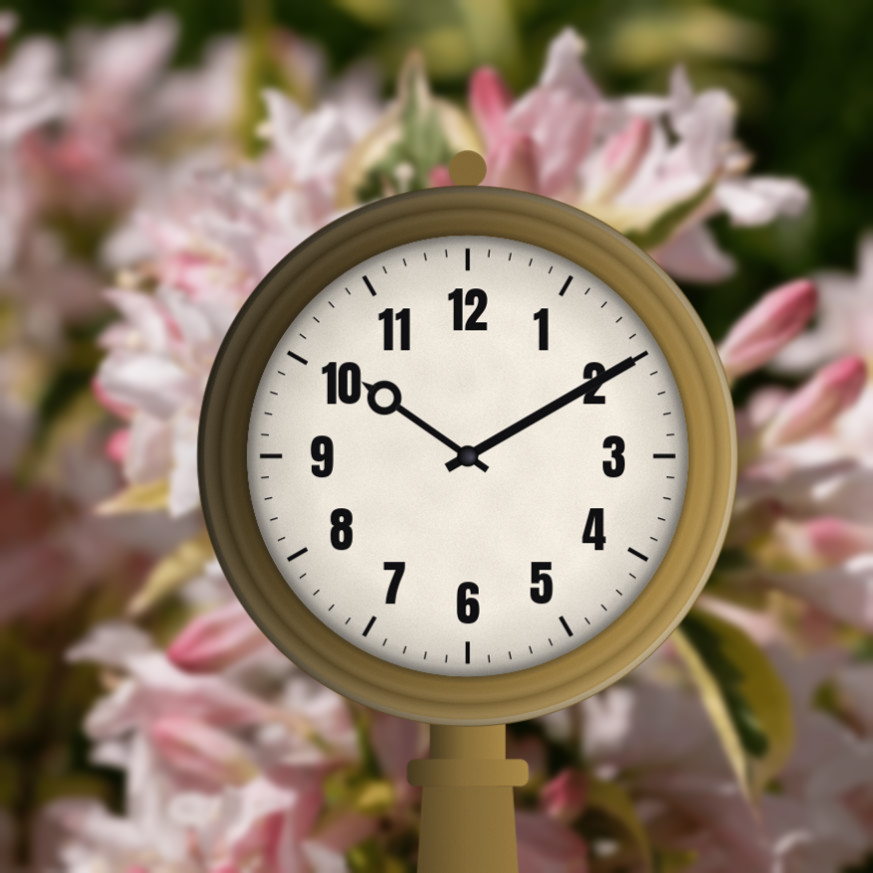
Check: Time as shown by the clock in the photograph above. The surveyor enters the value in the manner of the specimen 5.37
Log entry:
10.10
